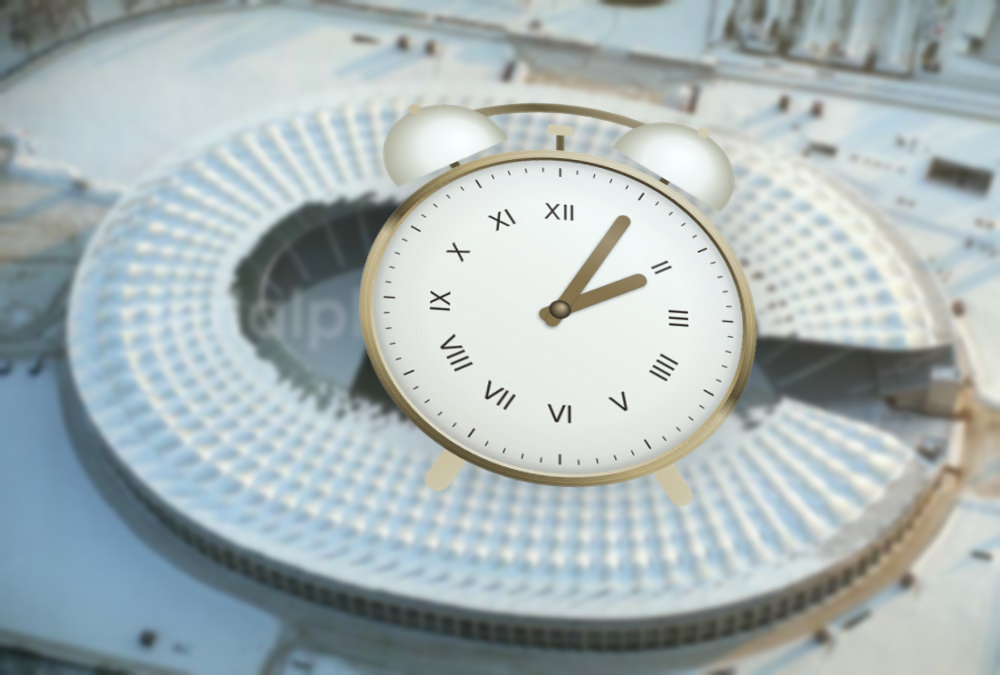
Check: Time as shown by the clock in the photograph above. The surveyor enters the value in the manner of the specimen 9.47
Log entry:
2.05
